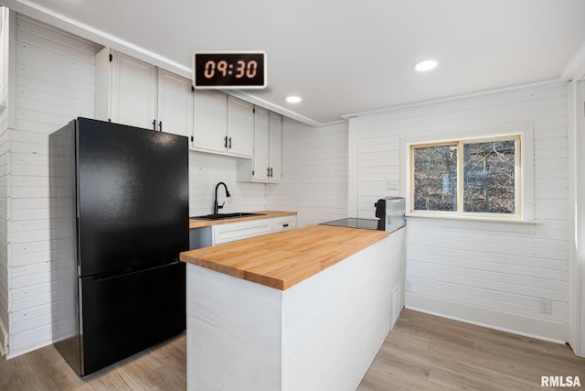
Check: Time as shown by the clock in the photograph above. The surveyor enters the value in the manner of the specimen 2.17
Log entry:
9.30
